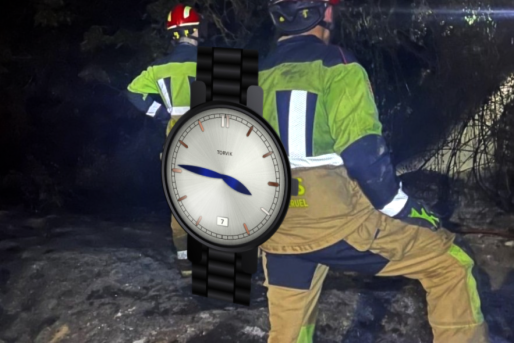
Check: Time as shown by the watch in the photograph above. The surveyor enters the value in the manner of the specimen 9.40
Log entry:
3.46
